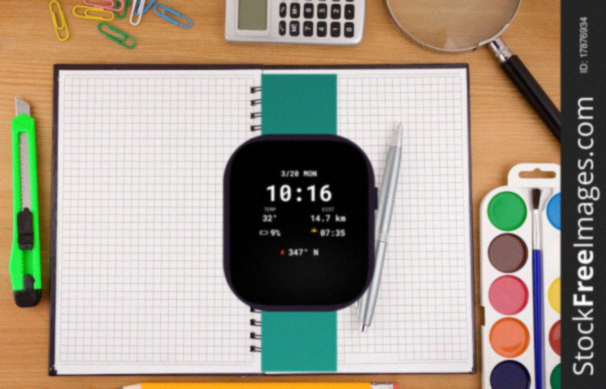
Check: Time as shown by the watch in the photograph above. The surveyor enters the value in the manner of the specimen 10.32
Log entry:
10.16
